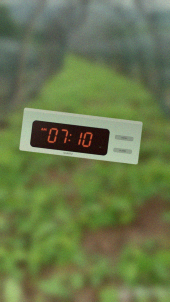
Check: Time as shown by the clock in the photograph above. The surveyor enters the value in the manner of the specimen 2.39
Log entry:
7.10
